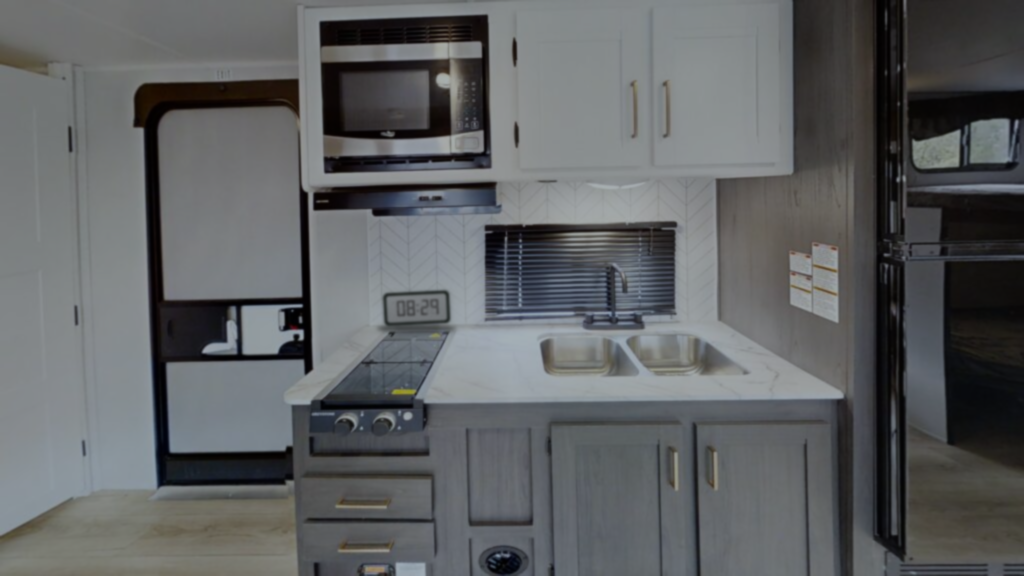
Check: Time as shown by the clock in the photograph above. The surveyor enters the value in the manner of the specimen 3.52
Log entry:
8.29
